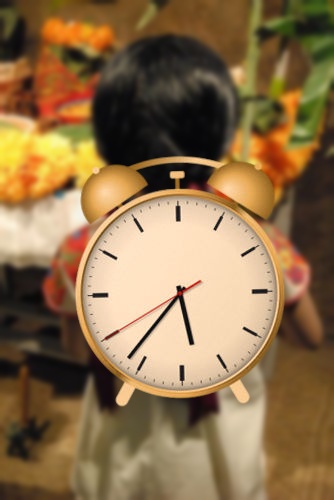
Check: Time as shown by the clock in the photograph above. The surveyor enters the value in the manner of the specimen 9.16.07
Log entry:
5.36.40
